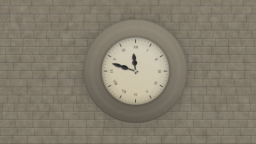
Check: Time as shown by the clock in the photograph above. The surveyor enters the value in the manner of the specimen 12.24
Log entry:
11.48
